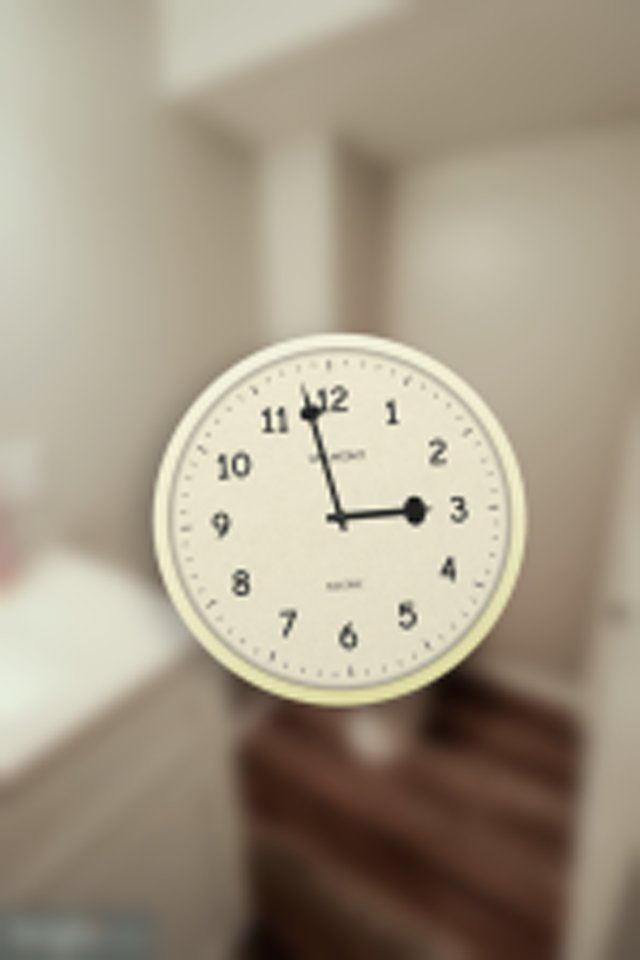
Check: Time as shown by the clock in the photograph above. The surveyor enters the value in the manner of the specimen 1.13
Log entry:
2.58
